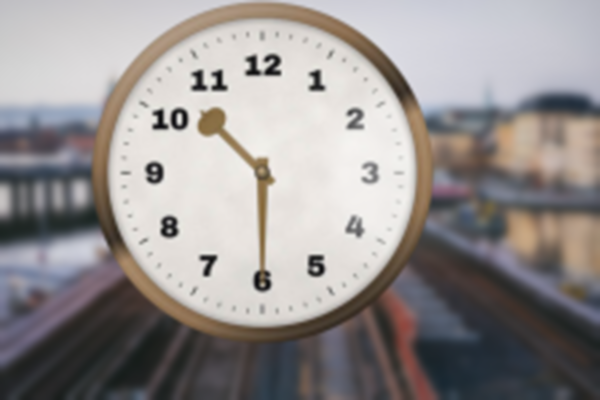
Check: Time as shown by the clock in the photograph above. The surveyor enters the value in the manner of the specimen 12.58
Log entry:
10.30
